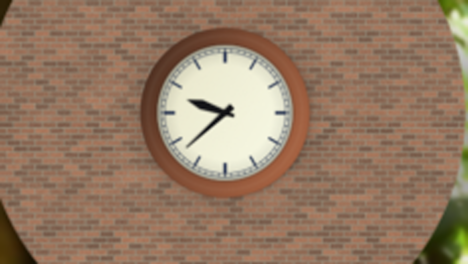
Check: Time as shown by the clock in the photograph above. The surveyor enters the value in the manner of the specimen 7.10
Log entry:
9.38
